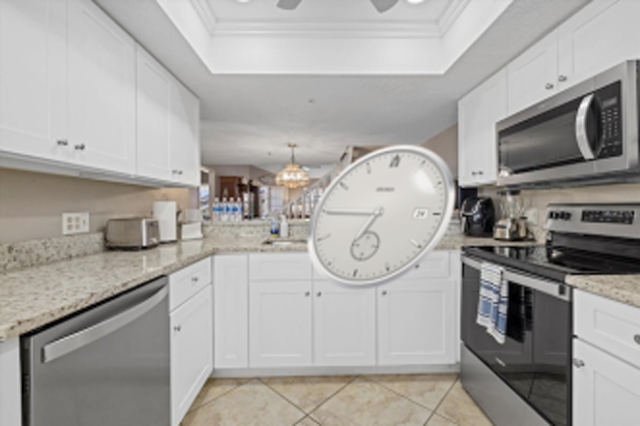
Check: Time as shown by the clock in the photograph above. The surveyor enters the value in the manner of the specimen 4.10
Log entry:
6.45
